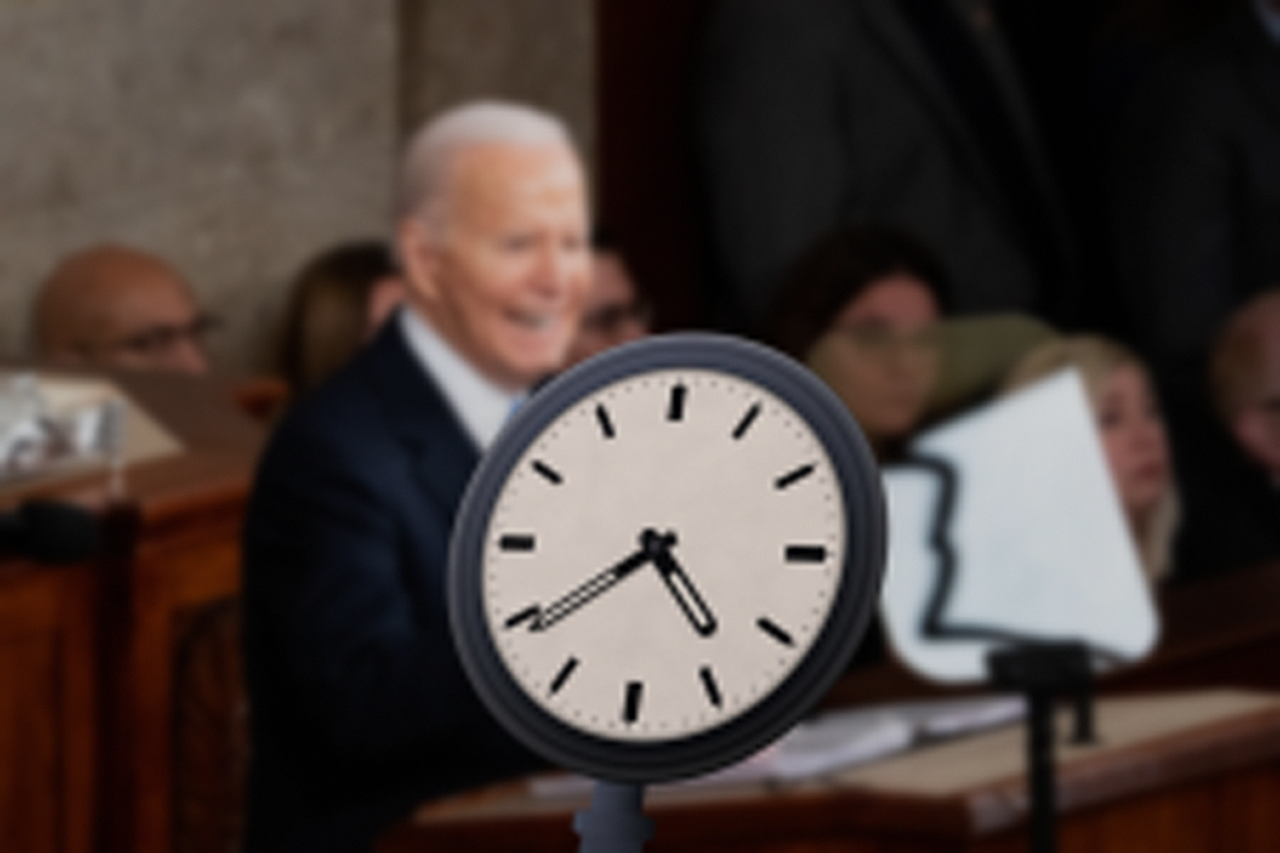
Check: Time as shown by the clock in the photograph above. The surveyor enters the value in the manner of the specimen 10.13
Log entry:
4.39
